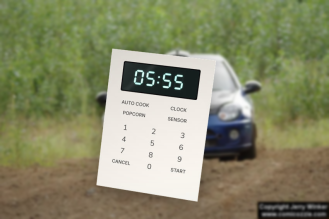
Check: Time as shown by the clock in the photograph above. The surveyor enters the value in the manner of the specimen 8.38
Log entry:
5.55
